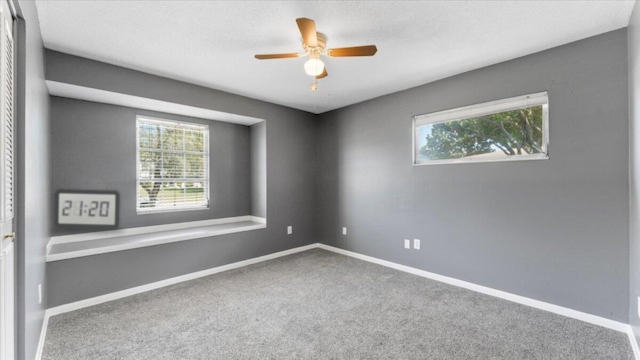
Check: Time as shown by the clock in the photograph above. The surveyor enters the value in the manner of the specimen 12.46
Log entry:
21.20
